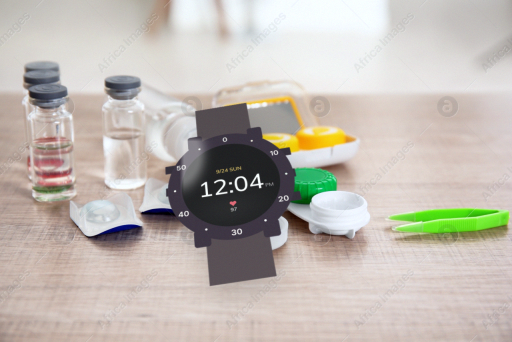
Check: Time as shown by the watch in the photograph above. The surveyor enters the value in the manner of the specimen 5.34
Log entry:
12.04
